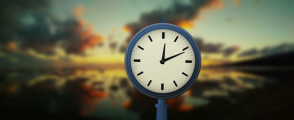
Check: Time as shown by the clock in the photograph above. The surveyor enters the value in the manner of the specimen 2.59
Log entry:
12.11
